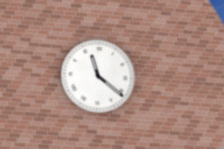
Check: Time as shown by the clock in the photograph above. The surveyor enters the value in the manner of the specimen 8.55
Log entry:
11.21
